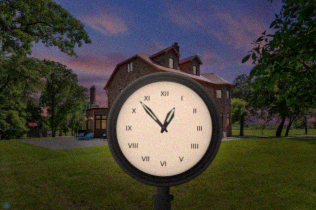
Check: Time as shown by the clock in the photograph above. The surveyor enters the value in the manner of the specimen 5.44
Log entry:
12.53
